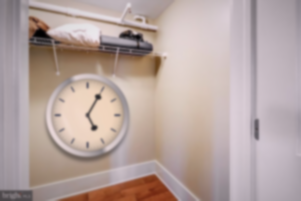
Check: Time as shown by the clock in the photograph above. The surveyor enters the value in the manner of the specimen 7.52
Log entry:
5.05
